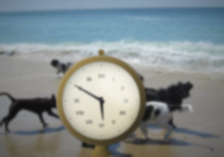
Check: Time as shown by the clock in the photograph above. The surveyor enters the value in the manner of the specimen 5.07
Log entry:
5.50
